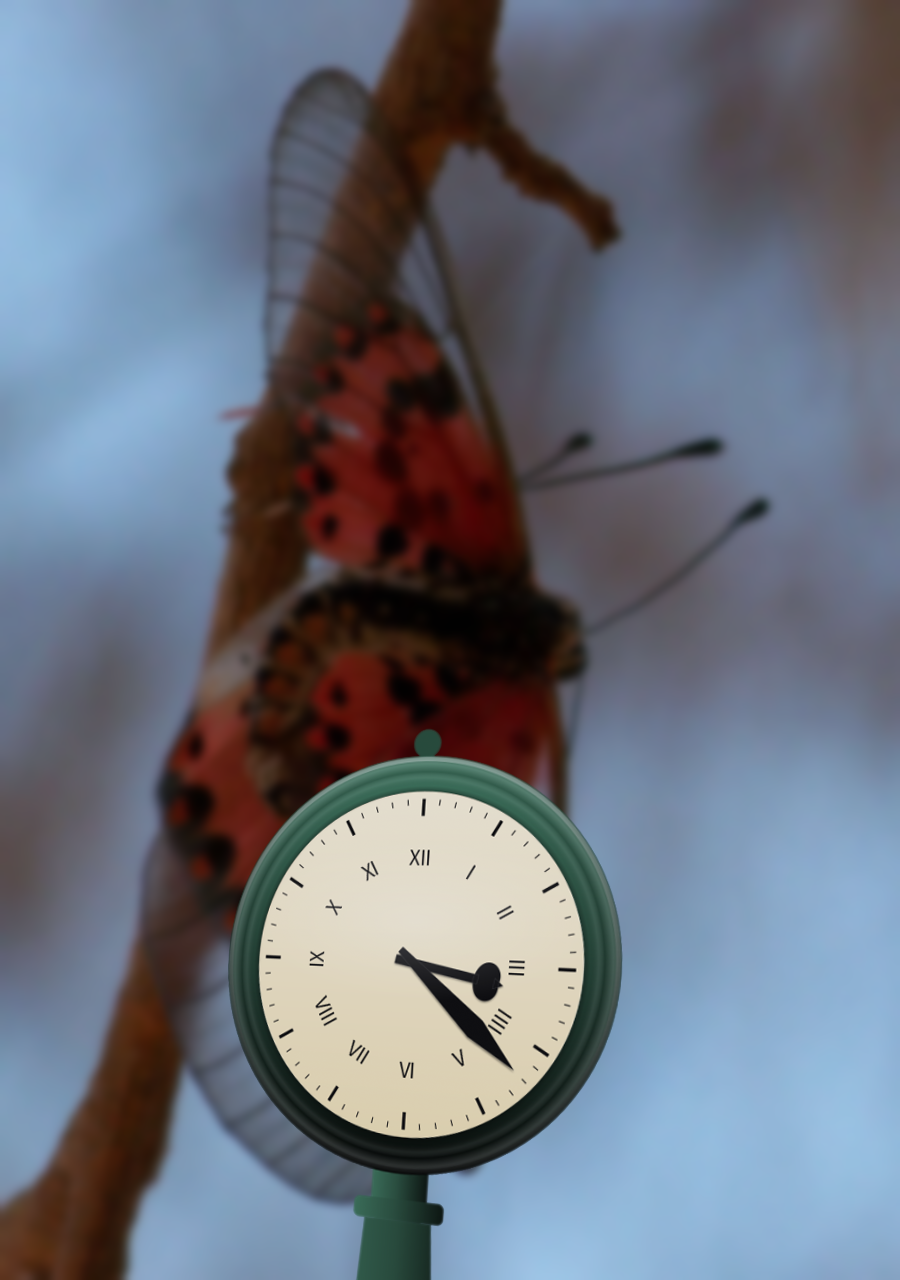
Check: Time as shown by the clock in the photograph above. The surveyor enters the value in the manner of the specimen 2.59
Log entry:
3.22
